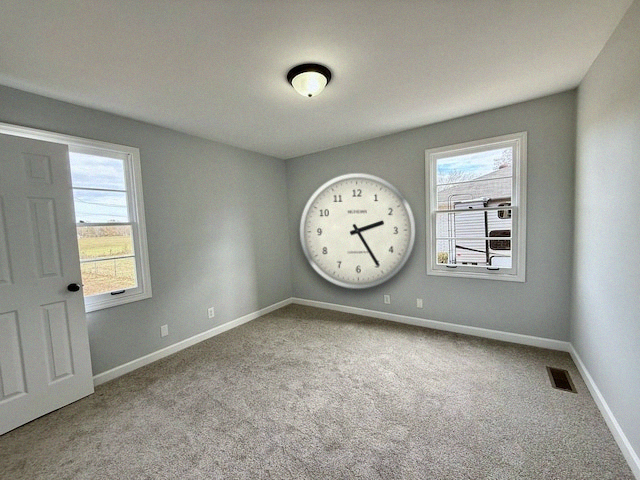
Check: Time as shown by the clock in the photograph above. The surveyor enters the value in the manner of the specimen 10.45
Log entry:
2.25
